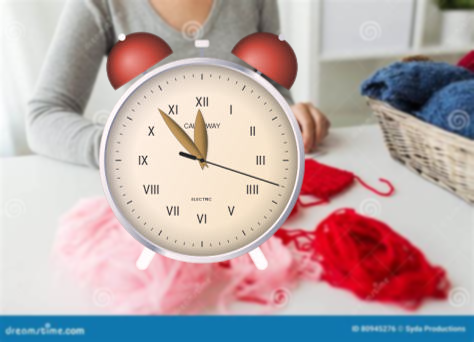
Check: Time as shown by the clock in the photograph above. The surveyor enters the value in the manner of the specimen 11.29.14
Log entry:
11.53.18
